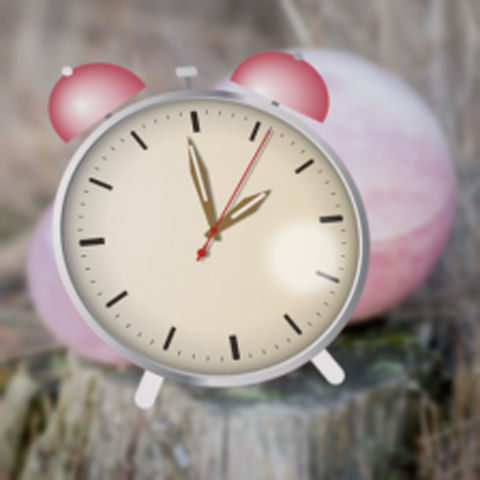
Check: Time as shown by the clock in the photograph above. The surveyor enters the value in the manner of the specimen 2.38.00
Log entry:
1.59.06
